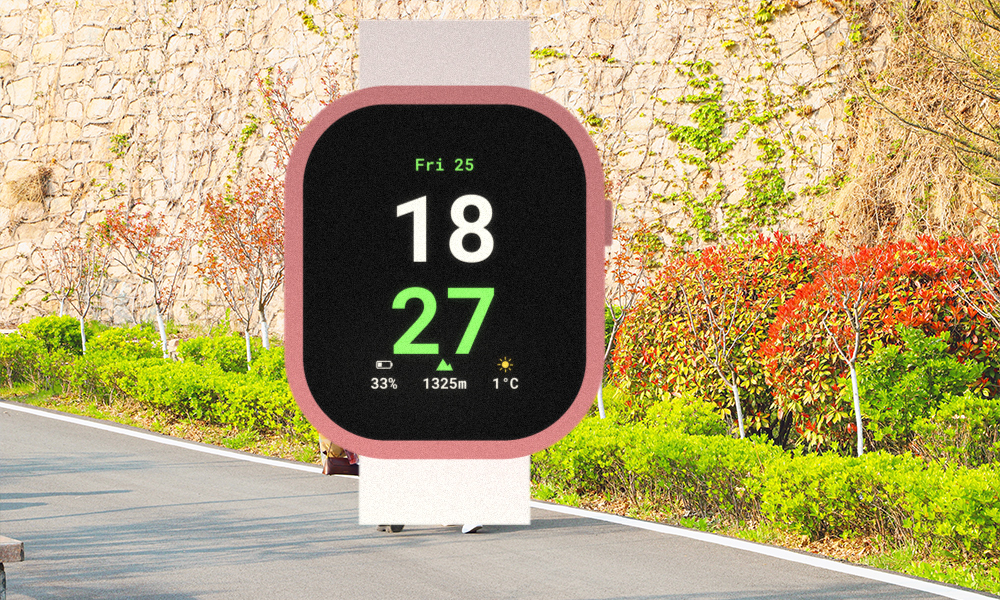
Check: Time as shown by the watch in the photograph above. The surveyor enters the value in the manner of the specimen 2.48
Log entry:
18.27
